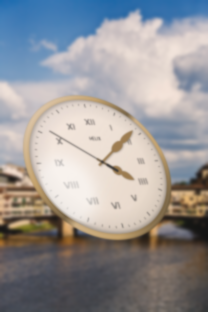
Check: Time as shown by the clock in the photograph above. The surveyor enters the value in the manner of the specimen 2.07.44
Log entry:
4.08.51
